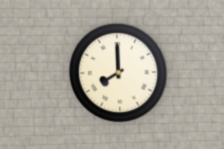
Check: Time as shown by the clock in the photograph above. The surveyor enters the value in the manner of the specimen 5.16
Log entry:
8.00
